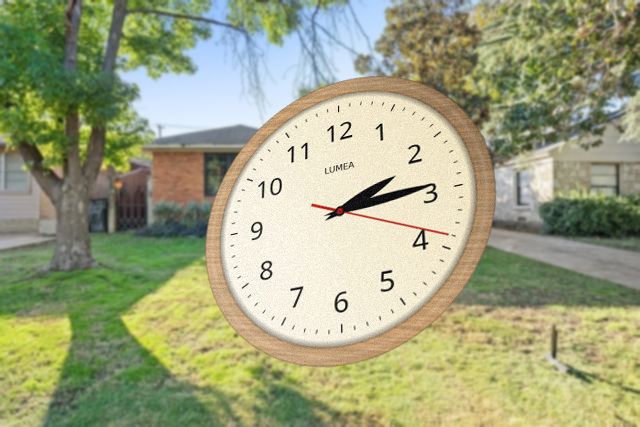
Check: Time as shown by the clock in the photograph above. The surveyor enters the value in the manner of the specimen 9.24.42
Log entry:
2.14.19
